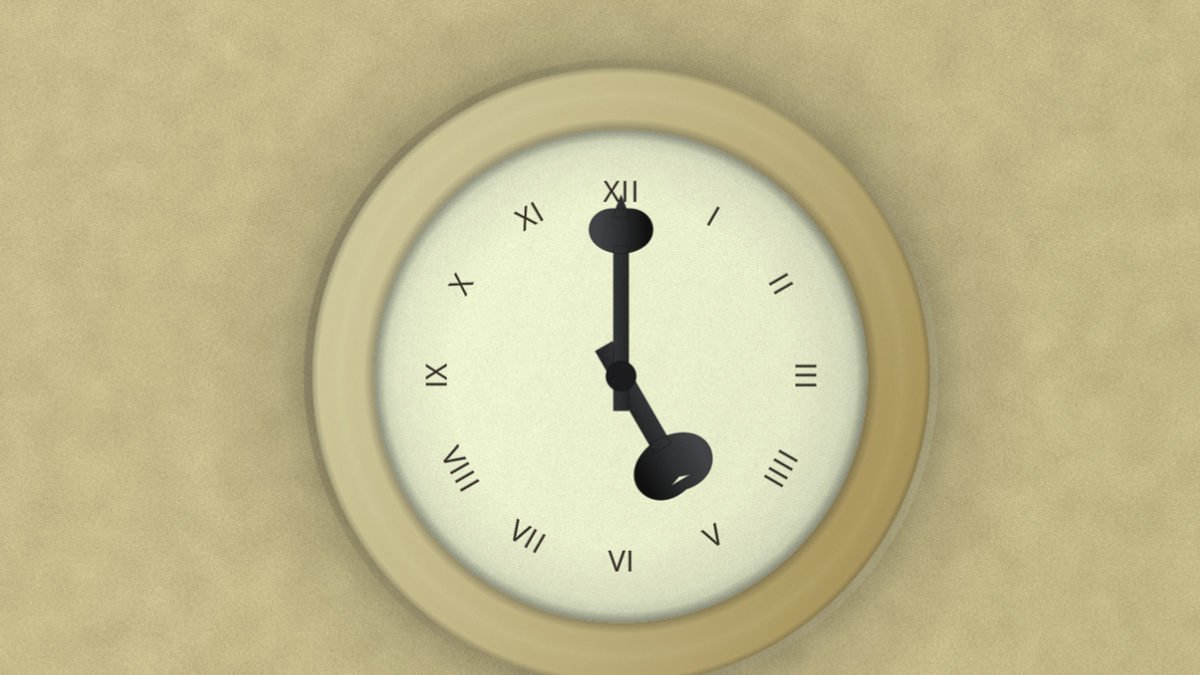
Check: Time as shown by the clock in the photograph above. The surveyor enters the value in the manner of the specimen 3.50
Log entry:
5.00
